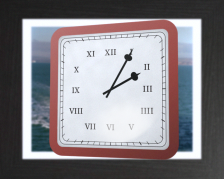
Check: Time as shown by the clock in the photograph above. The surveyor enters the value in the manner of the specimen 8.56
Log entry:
2.05
